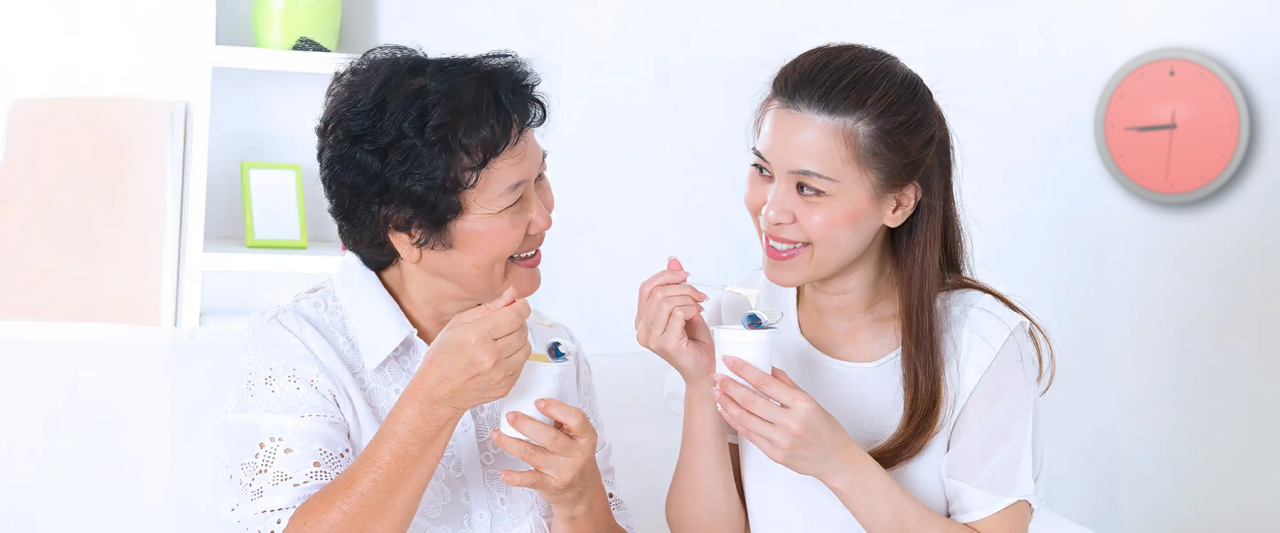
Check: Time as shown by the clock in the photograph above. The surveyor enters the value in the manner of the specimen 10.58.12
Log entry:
8.44.31
